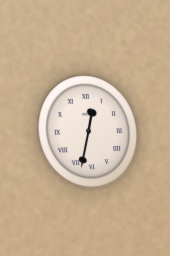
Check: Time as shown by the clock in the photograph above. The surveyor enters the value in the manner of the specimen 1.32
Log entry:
12.33
